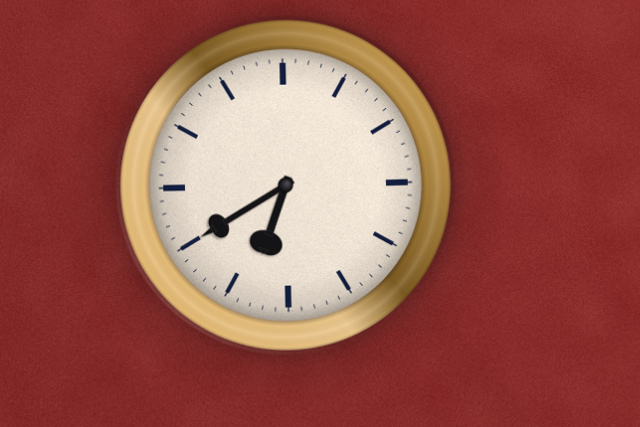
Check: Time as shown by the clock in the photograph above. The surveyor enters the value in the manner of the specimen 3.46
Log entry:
6.40
